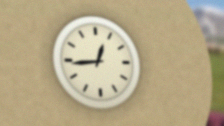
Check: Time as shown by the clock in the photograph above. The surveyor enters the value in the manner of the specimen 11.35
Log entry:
12.44
